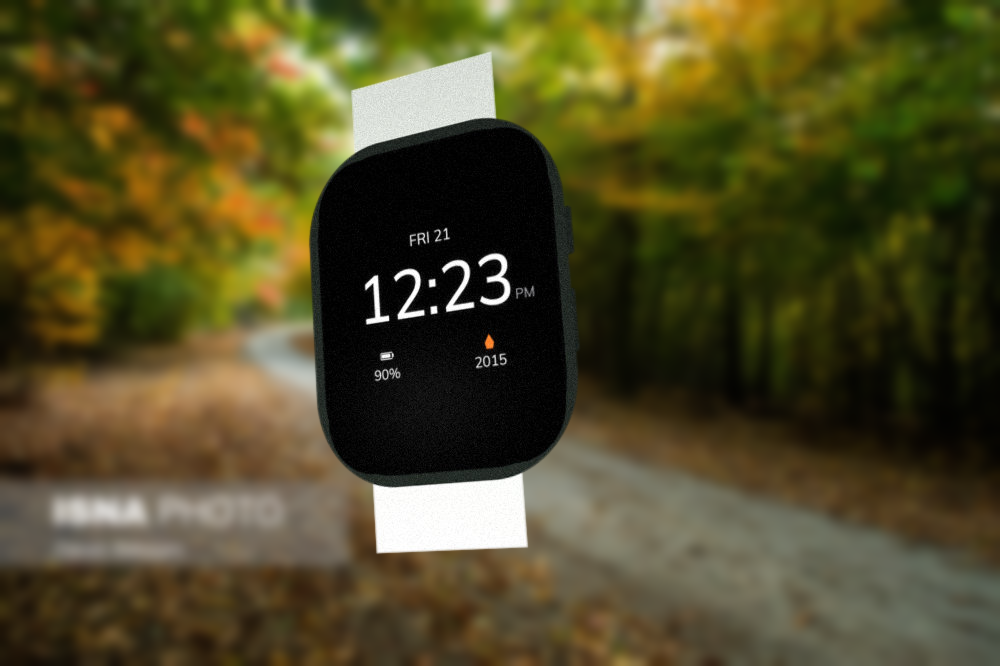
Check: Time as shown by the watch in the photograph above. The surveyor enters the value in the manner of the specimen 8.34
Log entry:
12.23
